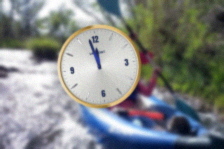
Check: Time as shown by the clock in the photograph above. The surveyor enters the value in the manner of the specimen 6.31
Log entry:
11.58
